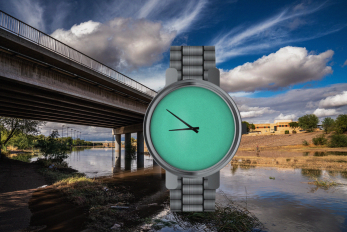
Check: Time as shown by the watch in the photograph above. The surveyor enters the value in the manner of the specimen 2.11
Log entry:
8.51
